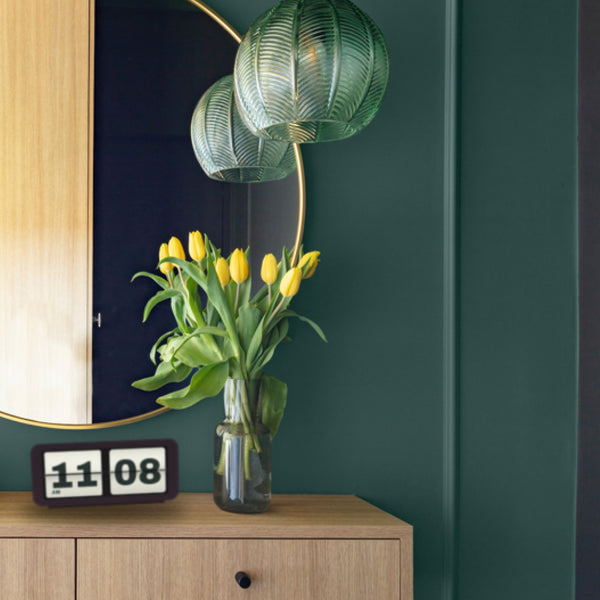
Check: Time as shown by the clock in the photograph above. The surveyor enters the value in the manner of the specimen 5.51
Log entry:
11.08
